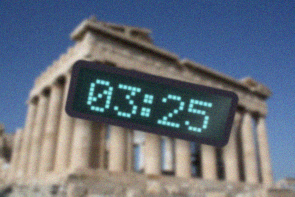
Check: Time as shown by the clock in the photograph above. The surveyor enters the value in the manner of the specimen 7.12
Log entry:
3.25
